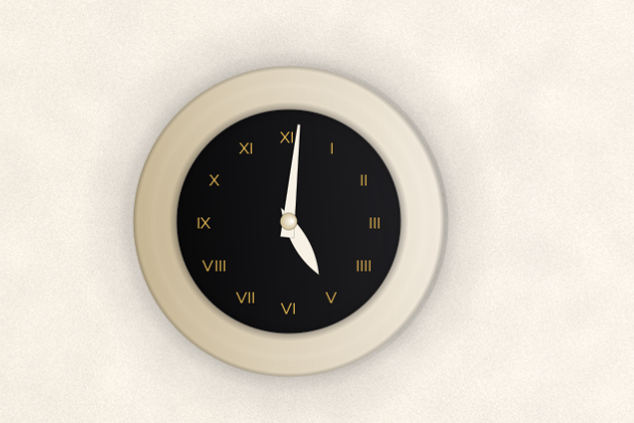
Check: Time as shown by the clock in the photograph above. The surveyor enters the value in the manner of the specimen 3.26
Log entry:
5.01
